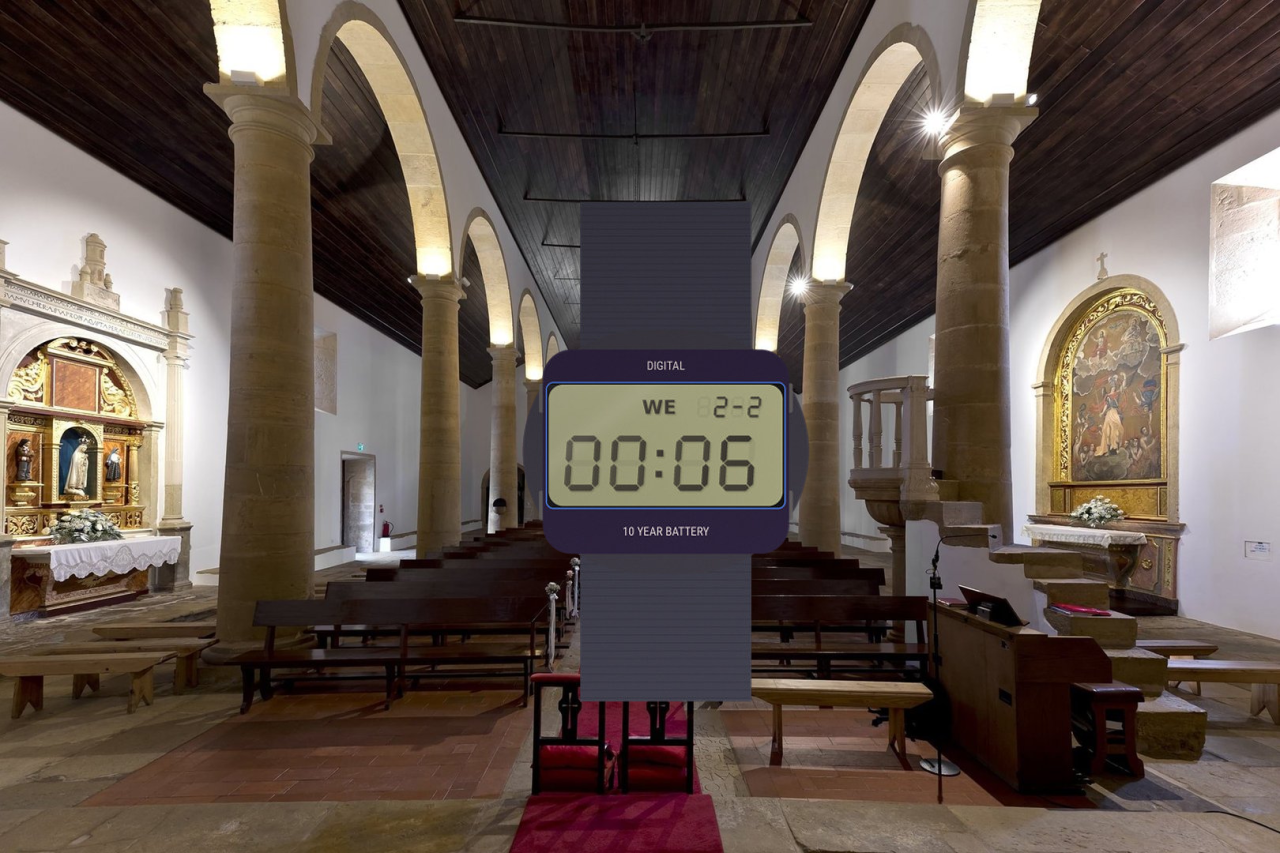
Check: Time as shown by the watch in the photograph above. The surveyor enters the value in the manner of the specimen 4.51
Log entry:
0.06
